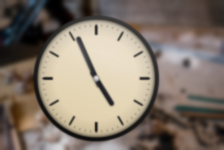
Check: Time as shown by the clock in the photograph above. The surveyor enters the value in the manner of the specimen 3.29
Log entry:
4.56
